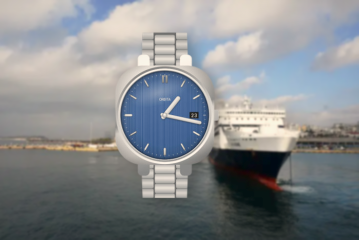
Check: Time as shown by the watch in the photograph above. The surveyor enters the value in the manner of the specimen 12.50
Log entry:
1.17
